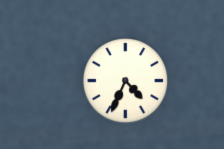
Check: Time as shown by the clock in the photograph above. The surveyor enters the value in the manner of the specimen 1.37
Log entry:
4.34
